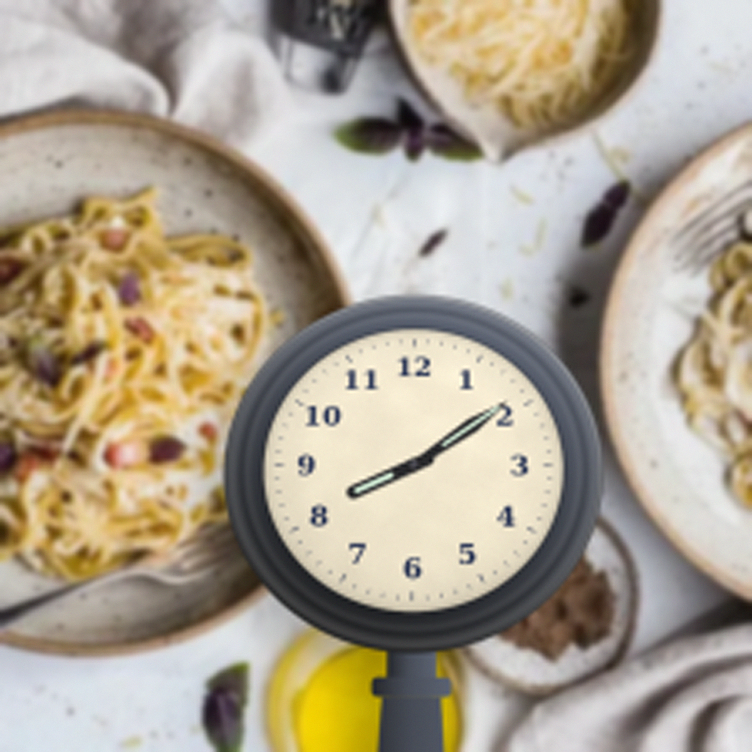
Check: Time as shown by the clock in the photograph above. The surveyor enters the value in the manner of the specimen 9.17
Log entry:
8.09
